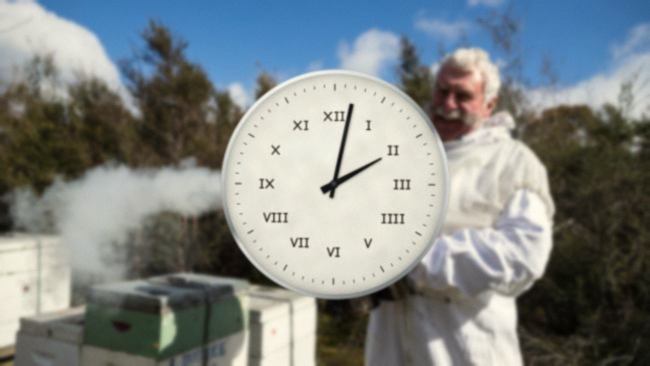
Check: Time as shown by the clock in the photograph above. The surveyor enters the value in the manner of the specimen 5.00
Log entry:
2.02
